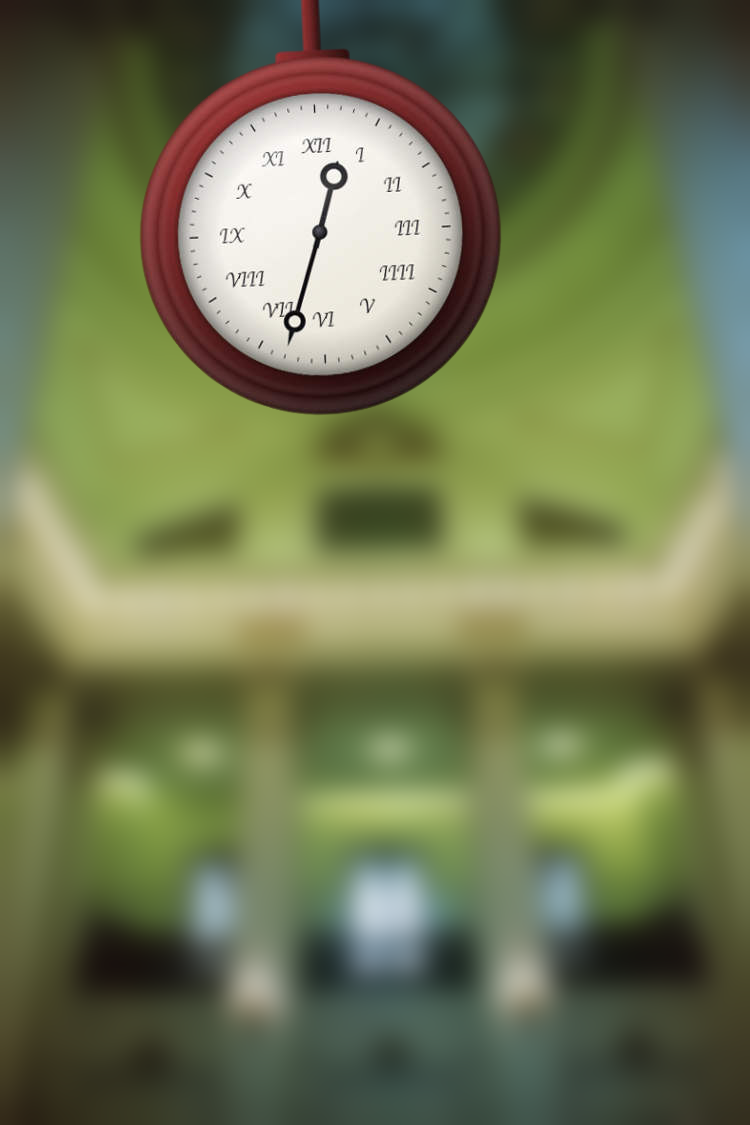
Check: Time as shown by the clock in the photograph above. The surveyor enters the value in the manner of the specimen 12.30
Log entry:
12.33
